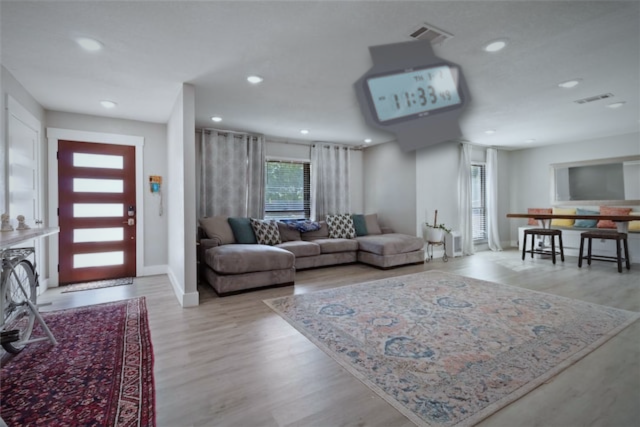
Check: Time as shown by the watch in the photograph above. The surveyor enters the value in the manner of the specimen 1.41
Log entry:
11.33
